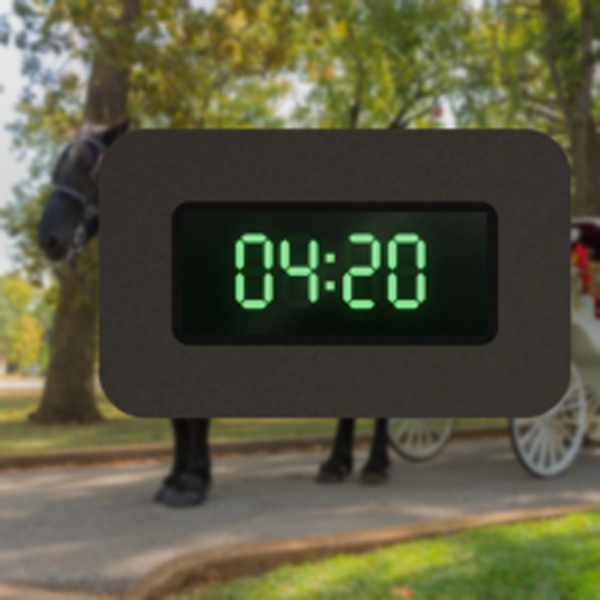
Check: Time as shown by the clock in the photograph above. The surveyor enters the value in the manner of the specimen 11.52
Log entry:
4.20
